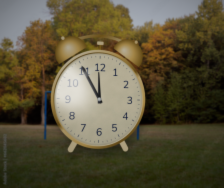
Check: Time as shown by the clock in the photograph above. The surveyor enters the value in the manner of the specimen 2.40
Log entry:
11.55
